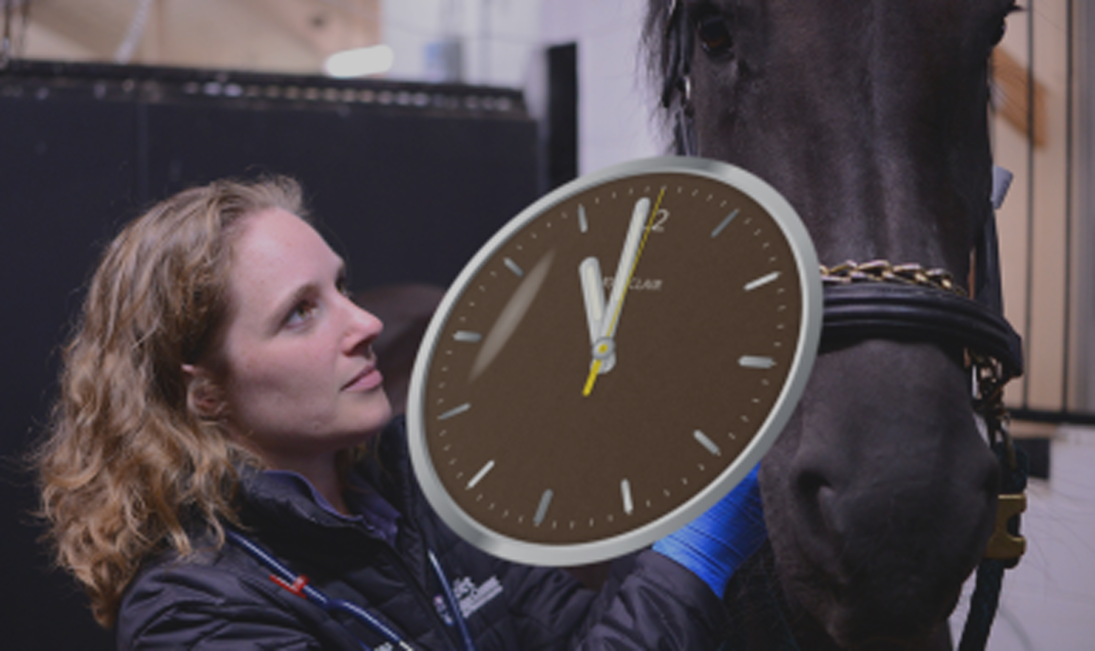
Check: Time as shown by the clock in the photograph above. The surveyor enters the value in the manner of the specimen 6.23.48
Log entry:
10.59.00
